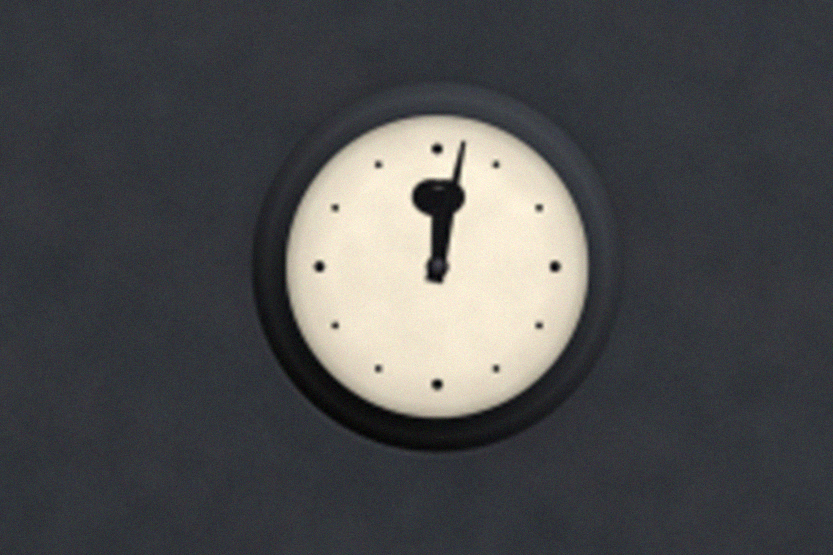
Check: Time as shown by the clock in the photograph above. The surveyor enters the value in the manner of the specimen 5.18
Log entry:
12.02
